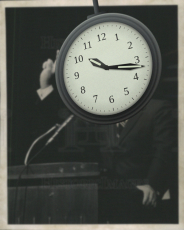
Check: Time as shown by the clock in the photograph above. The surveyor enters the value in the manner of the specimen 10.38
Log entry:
10.17
